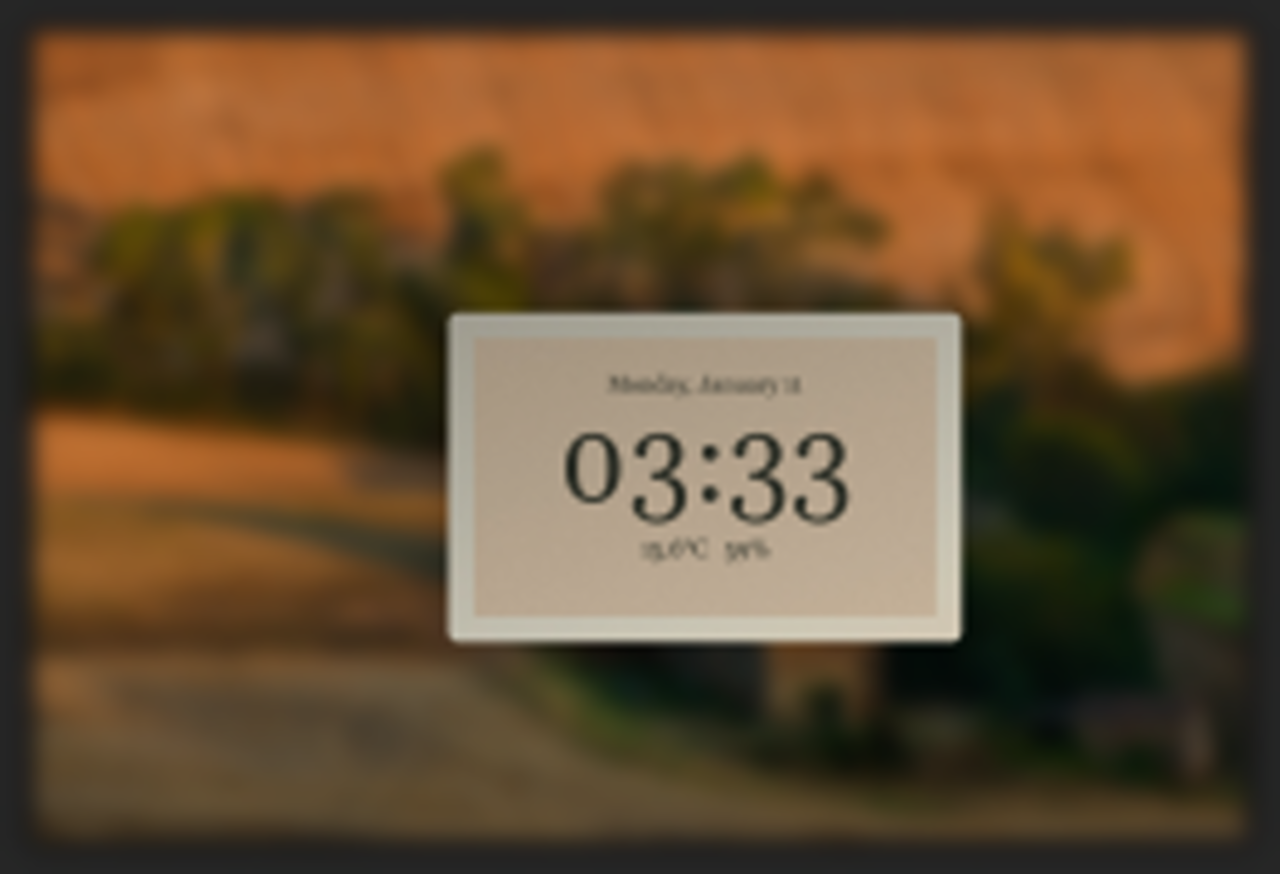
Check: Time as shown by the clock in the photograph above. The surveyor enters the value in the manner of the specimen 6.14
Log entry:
3.33
